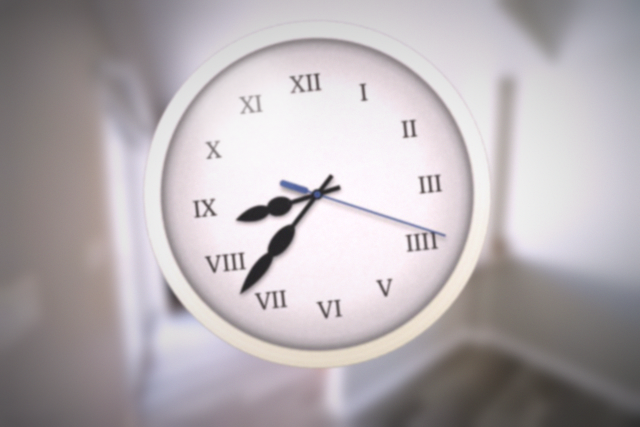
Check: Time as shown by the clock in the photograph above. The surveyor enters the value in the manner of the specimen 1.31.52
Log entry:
8.37.19
